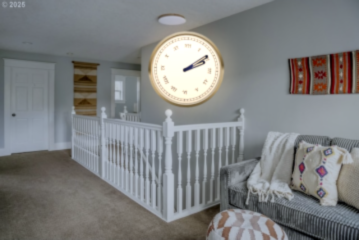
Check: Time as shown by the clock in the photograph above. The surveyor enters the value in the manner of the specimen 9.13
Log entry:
2.09
